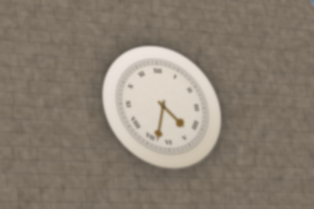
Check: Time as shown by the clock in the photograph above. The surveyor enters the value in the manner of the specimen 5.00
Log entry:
4.33
